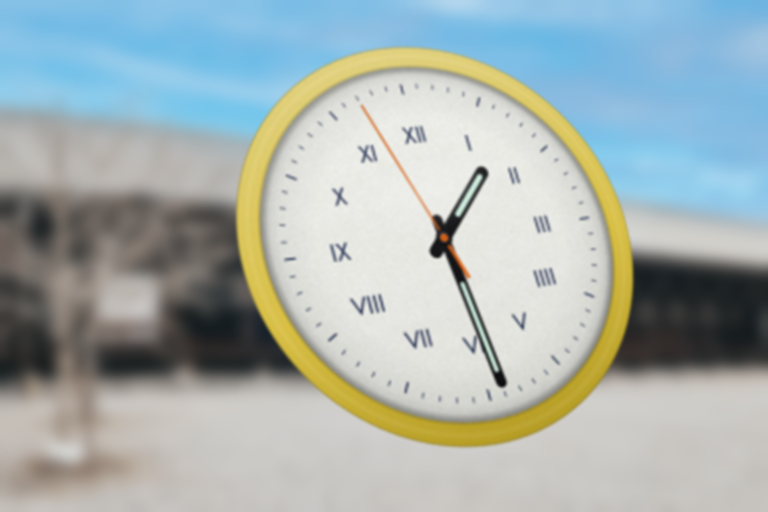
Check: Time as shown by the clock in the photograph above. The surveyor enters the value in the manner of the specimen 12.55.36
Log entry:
1.28.57
